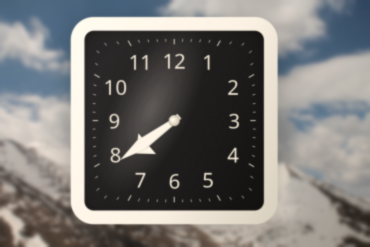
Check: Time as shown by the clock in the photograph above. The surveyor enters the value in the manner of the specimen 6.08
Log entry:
7.39
